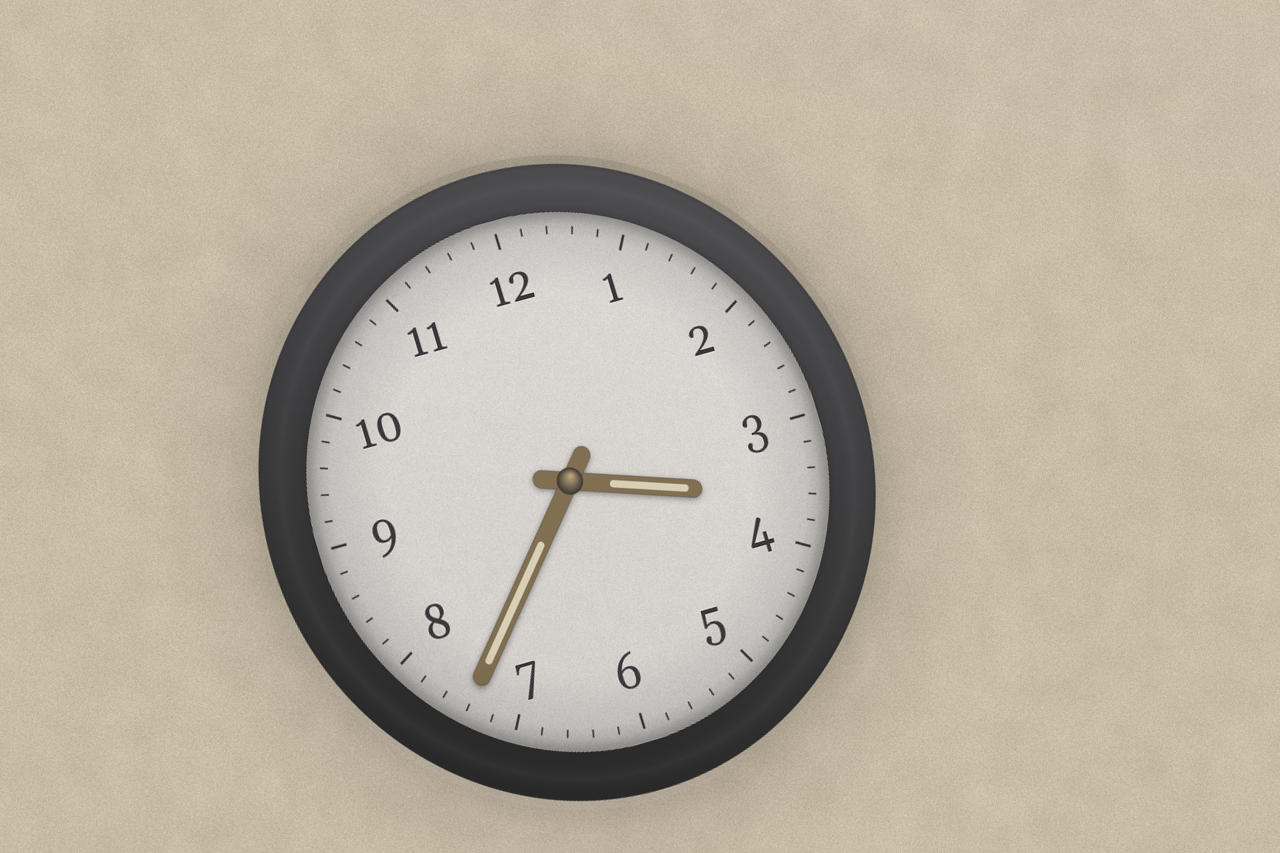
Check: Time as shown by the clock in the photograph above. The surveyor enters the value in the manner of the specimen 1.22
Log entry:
3.37
